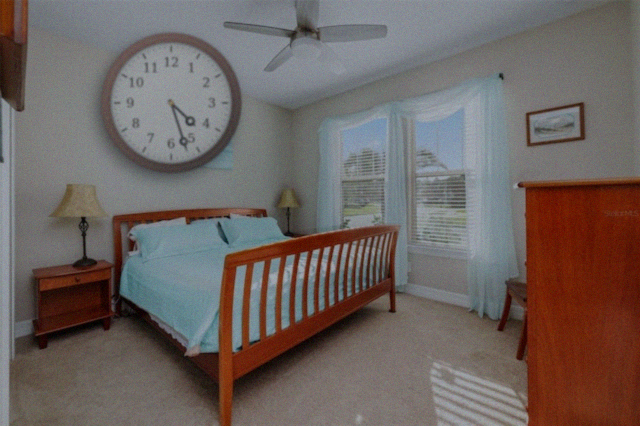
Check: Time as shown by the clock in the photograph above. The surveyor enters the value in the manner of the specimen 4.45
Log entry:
4.27
